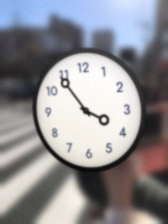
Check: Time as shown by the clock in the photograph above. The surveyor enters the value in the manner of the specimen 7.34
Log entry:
3.54
